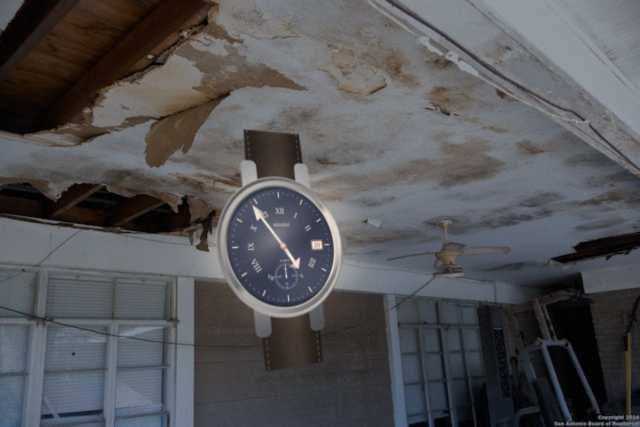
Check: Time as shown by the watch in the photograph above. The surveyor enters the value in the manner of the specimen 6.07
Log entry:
4.54
